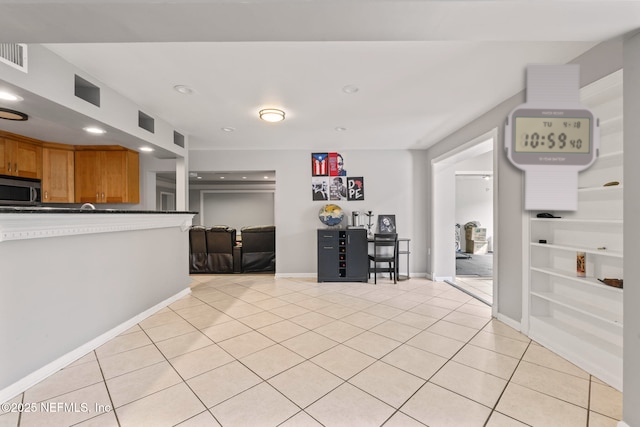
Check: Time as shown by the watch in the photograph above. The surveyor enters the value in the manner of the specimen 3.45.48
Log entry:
10.59.40
